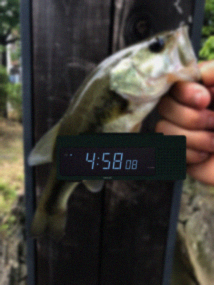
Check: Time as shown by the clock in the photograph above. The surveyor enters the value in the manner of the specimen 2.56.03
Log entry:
4.58.08
